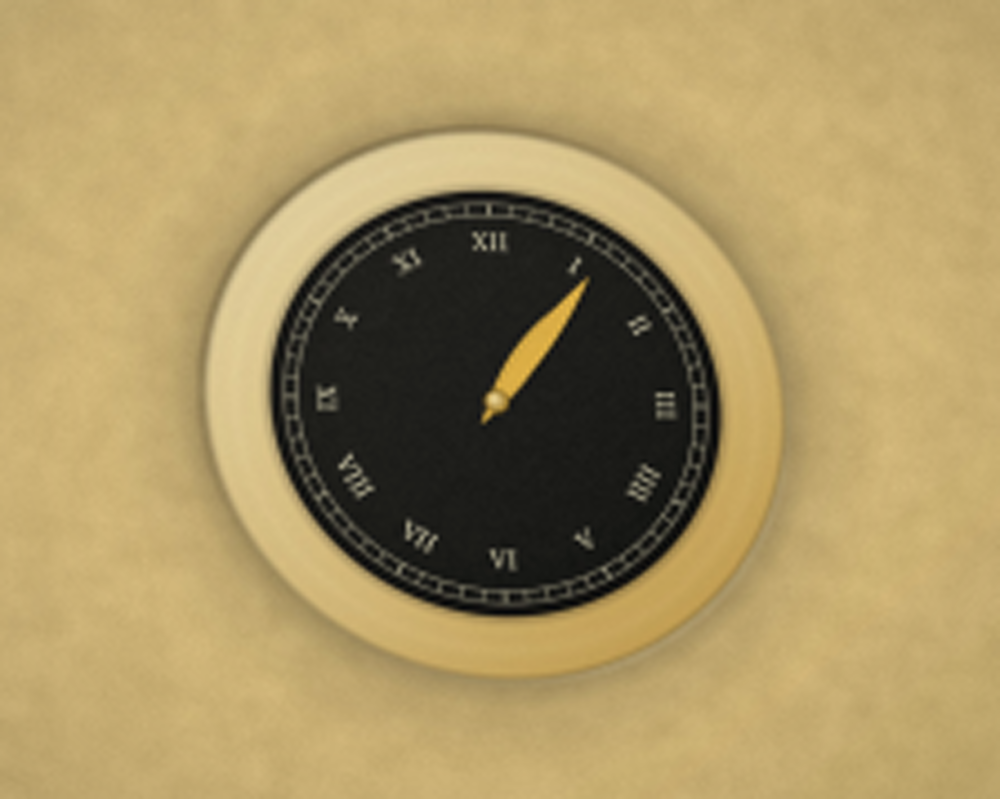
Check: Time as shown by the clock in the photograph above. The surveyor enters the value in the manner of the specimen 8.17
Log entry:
1.06
